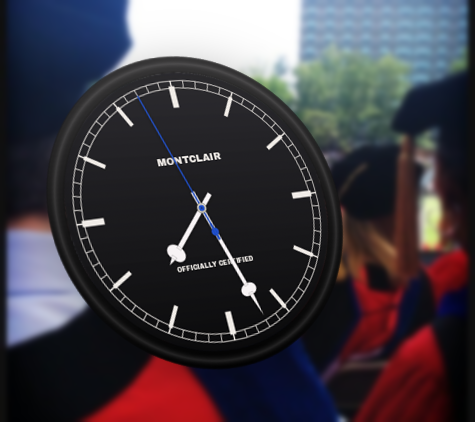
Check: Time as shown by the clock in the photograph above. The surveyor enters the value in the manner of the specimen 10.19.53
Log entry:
7.26.57
